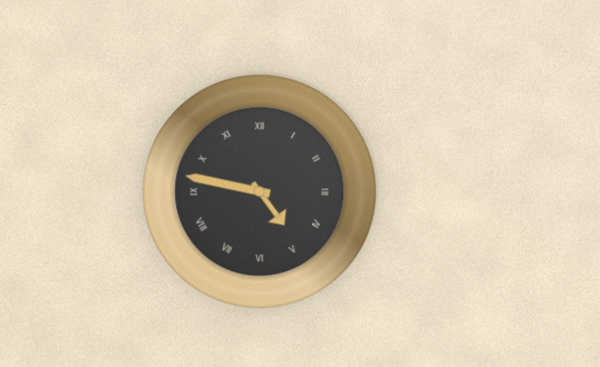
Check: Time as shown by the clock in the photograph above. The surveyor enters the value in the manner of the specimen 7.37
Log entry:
4.47
